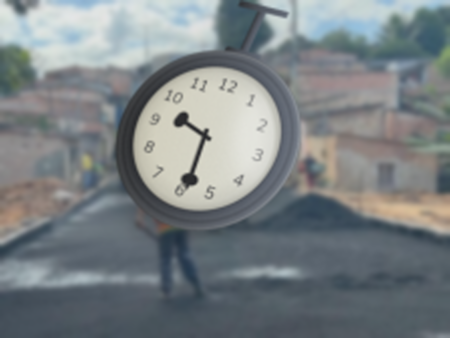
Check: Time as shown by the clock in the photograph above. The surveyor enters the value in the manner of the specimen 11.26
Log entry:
9.29
